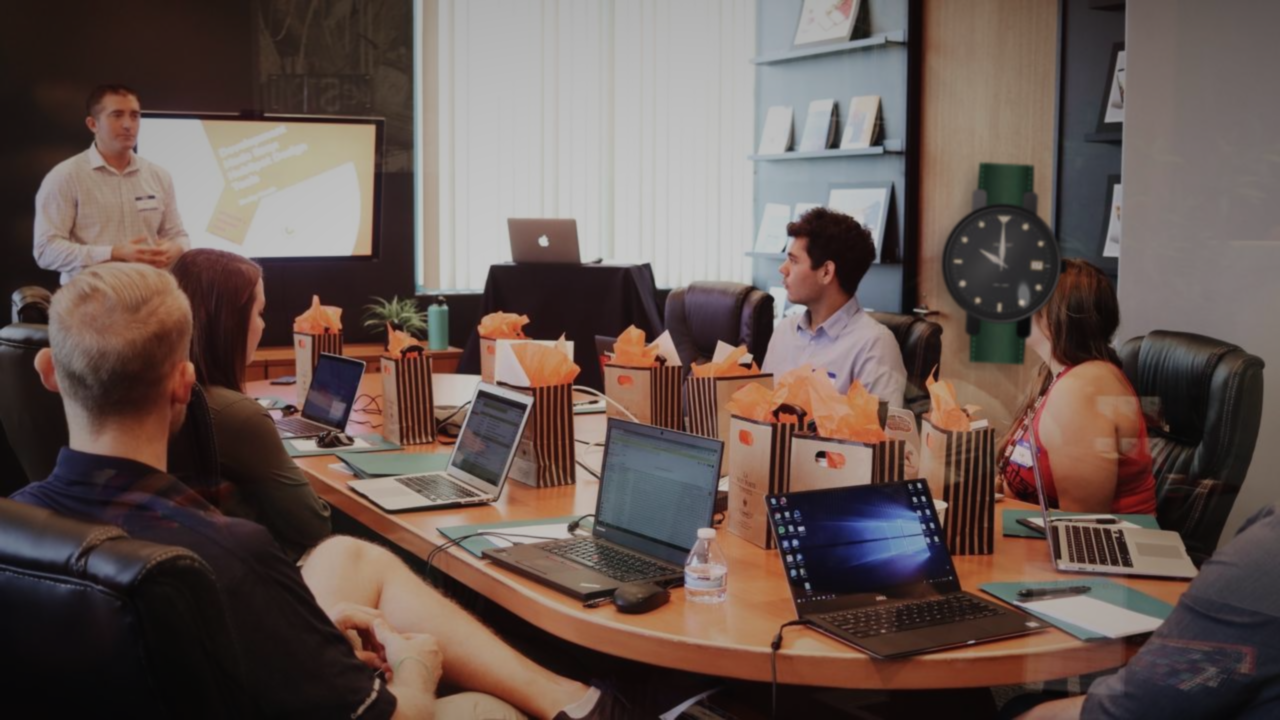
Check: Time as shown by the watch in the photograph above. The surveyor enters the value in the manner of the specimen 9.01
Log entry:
10.00
